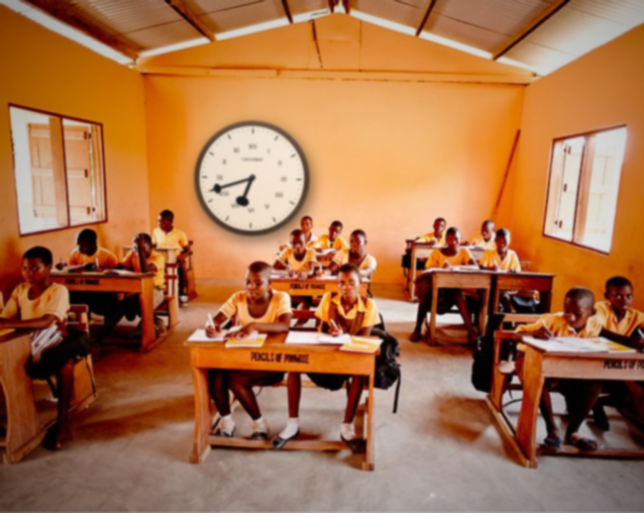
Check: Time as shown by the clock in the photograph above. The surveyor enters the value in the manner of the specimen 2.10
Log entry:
6.42
